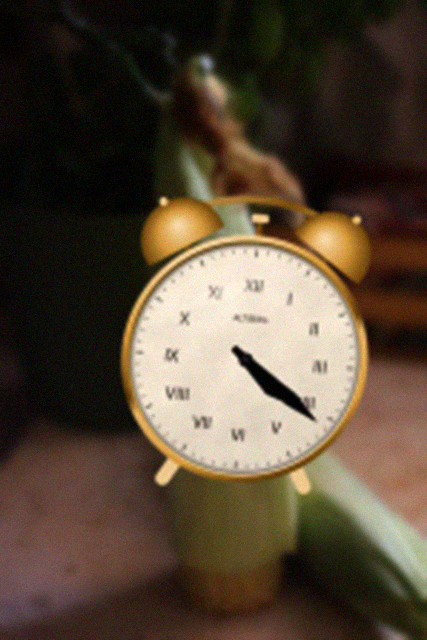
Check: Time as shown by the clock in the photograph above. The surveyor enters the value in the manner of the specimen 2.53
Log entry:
4.21
